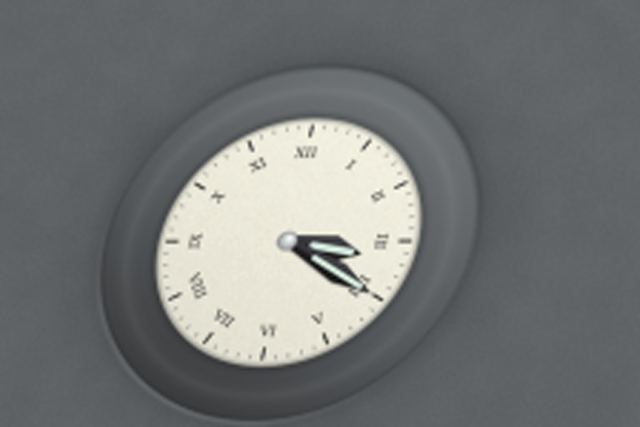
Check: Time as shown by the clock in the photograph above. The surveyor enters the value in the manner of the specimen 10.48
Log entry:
3.20
